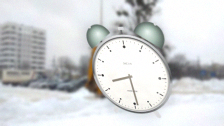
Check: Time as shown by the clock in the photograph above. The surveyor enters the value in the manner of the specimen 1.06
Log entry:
8.29
